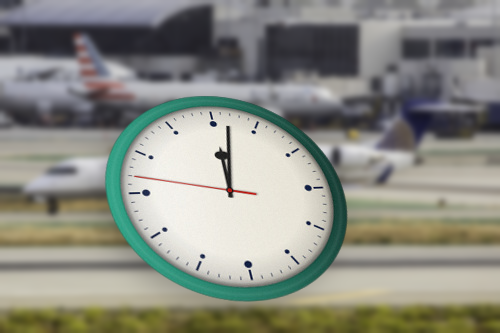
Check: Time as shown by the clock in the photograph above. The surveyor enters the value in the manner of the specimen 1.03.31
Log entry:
12.01.47
